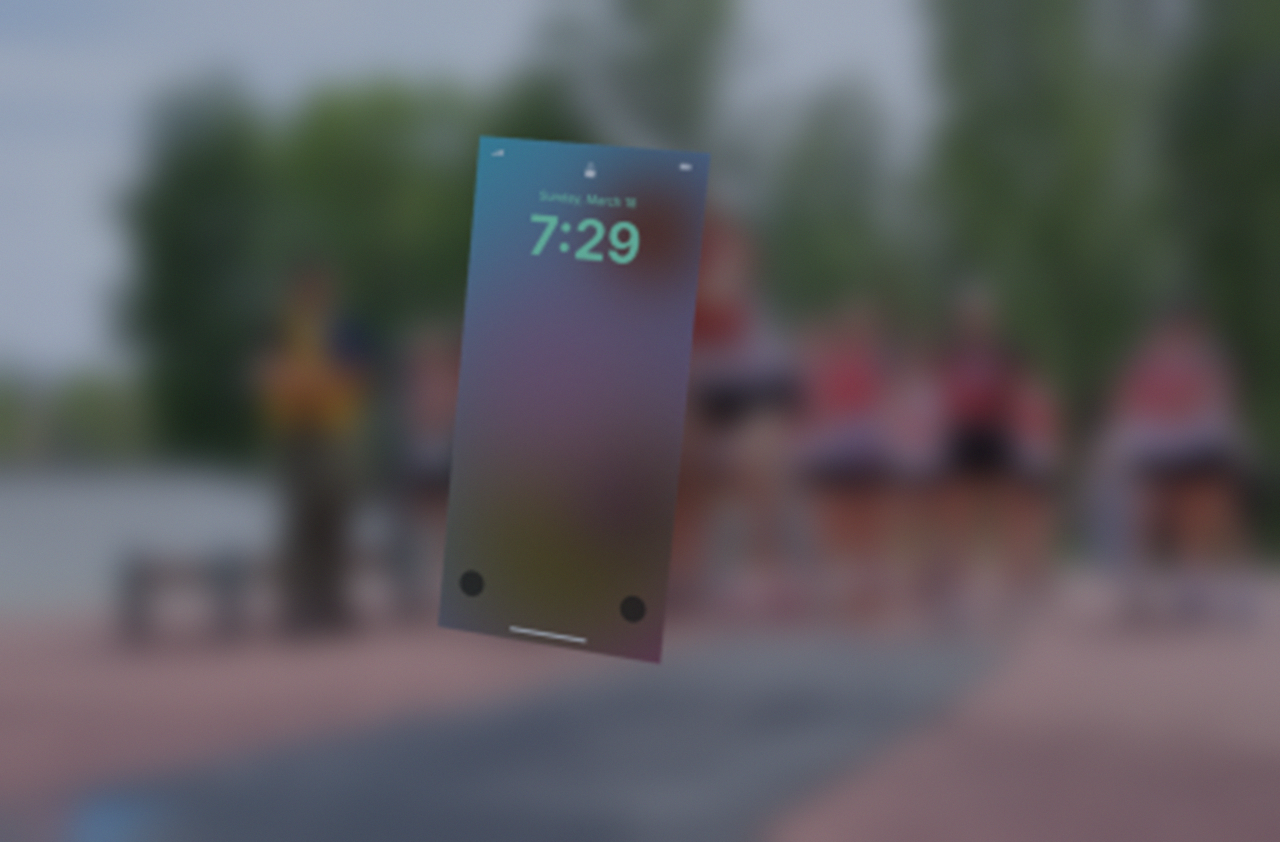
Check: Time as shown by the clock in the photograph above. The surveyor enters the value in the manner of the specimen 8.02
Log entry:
7.29
